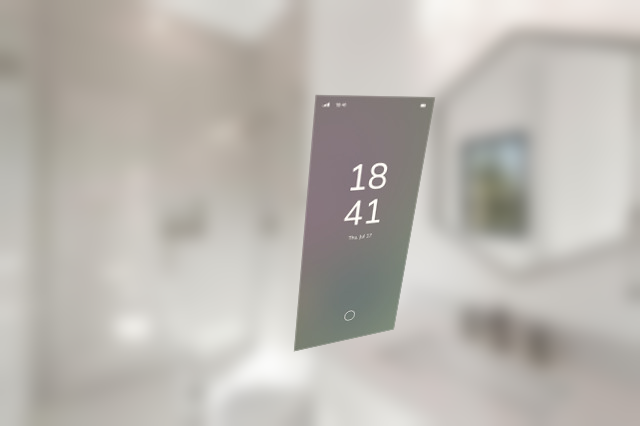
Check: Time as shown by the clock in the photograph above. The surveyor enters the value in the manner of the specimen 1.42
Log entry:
18.41
